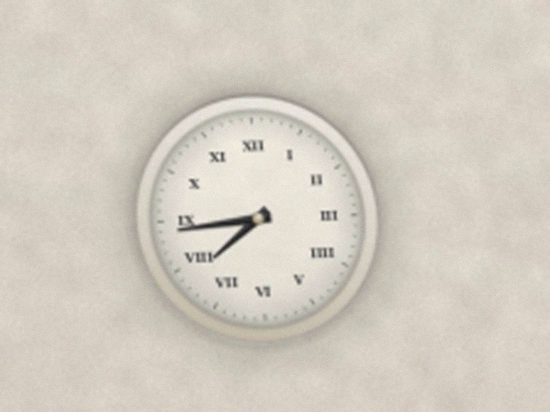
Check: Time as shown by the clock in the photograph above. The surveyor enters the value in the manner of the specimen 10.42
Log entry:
7.44
